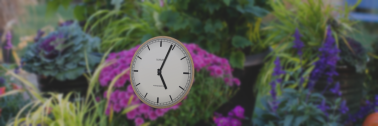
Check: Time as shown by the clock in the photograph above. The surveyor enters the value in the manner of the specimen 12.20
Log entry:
5.04
